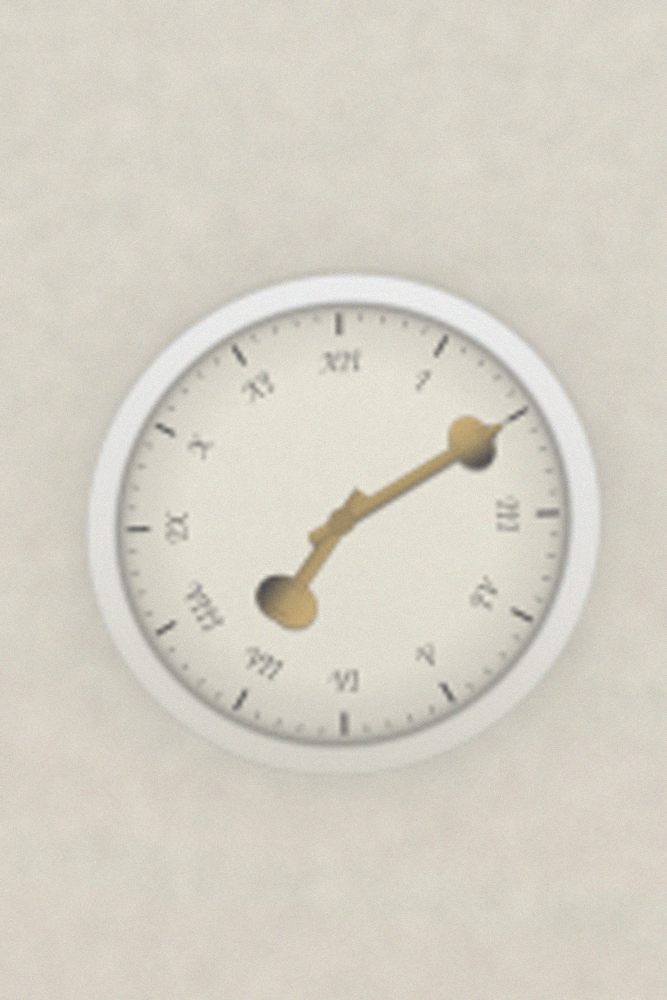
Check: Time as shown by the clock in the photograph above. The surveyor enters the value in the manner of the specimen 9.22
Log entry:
7.10
